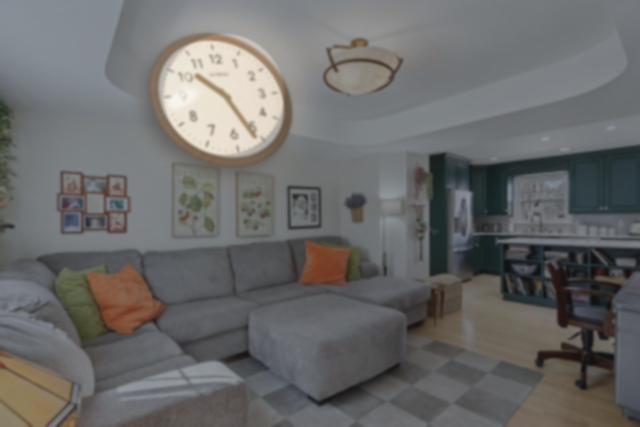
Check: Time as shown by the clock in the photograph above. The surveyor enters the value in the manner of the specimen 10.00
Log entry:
10.26
